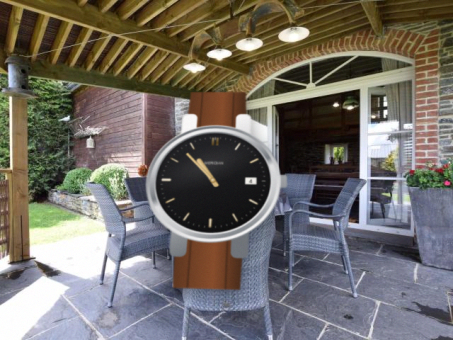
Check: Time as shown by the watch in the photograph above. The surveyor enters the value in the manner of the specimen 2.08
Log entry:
10.53
